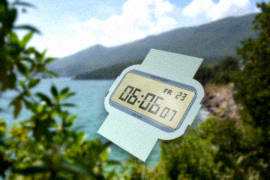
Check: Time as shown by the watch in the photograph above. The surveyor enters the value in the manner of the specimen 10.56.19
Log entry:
6.06.07
